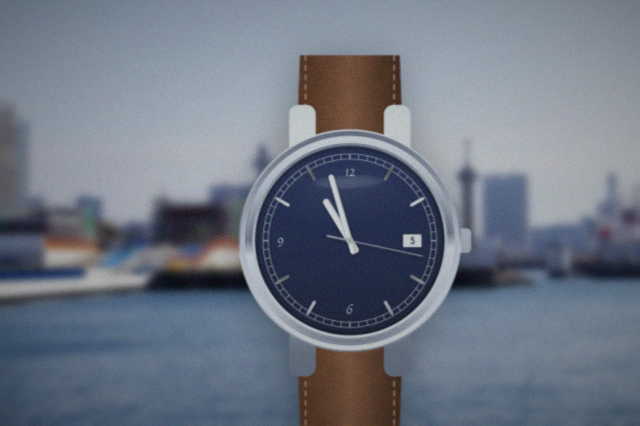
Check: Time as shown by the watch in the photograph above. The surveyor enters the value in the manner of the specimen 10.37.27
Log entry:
10.57.17
